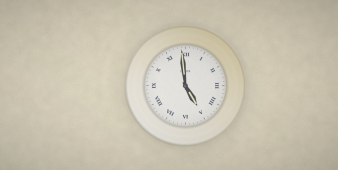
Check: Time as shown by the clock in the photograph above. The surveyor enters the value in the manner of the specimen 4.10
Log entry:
4.59
